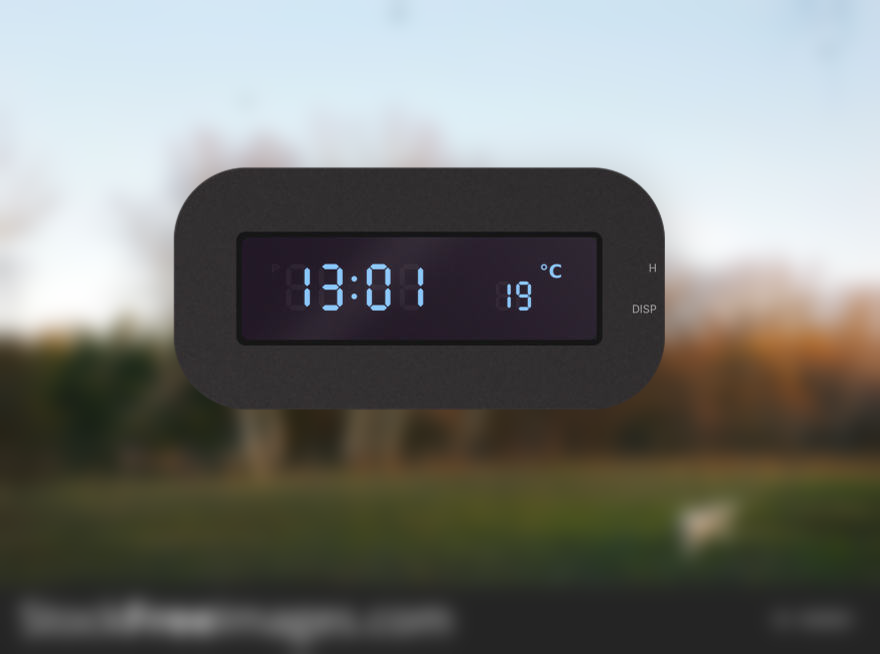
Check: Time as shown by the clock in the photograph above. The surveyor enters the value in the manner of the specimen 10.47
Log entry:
13.01
